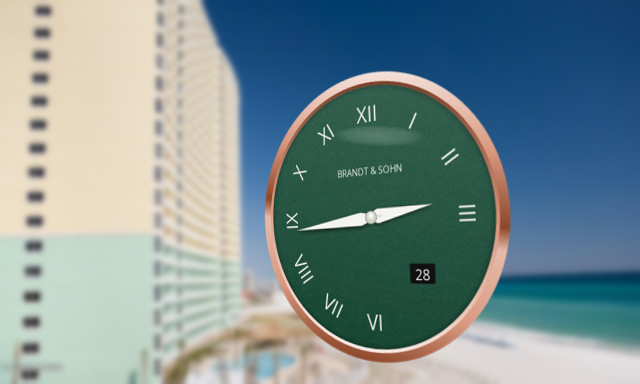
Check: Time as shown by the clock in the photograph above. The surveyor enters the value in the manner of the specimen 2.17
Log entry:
2.44
